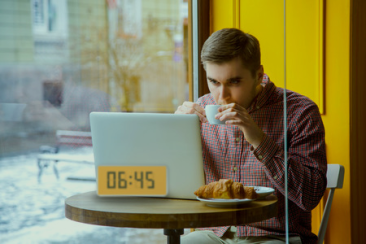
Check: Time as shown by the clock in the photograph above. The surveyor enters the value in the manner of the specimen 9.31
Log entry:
6.45
